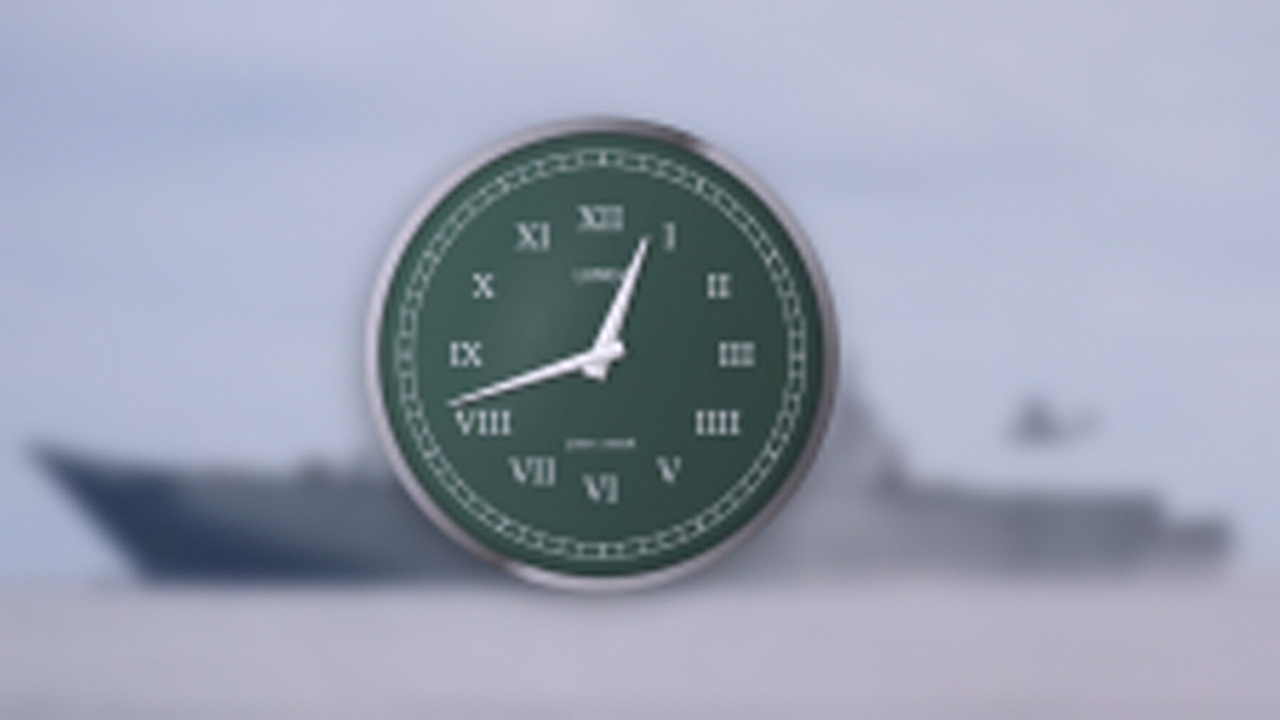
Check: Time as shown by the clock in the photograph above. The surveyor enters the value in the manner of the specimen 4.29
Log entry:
12.42
